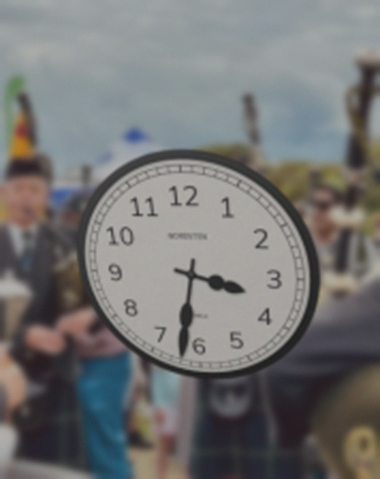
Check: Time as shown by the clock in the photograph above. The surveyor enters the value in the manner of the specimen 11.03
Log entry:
3.32
